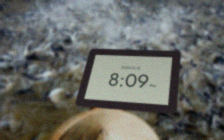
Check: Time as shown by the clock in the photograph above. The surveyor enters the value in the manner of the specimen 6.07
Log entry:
8.09
